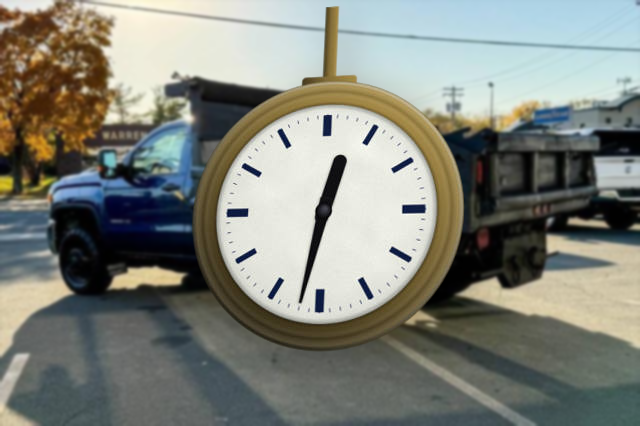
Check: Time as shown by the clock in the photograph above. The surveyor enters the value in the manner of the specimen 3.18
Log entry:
12.32
